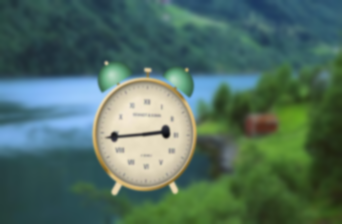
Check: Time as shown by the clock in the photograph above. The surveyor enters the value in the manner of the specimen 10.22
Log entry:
2.44
